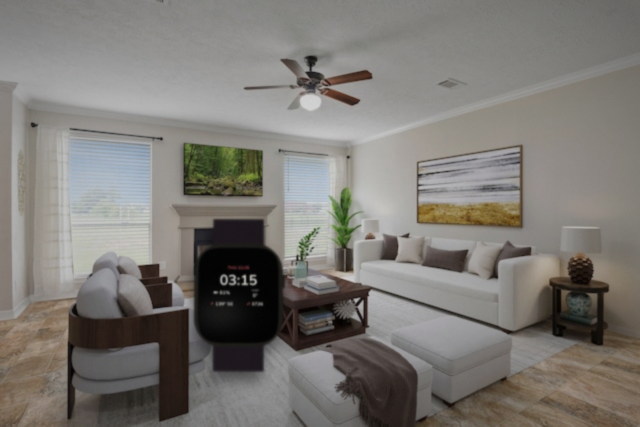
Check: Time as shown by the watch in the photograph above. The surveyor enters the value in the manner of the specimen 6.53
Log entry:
3.15
